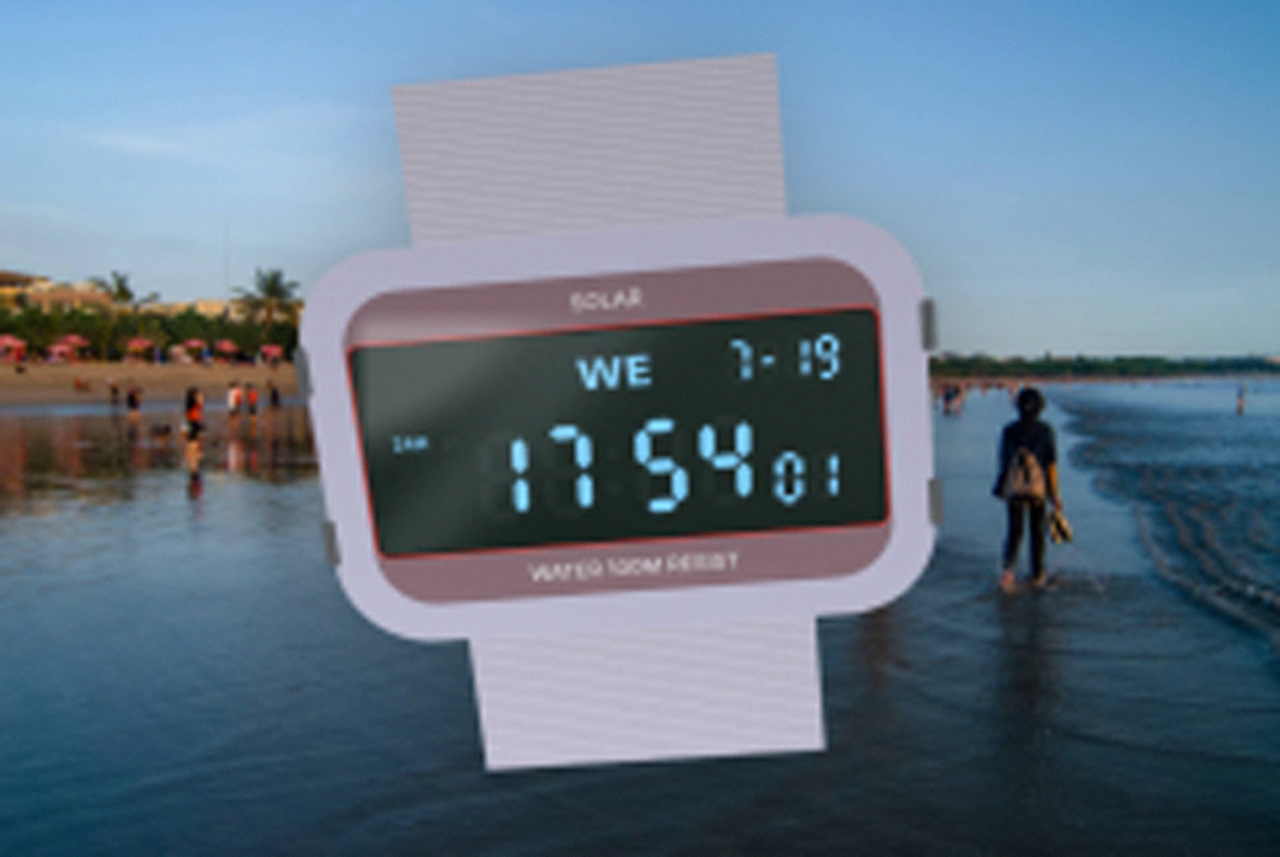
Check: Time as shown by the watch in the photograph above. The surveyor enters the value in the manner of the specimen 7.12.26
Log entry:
17.54.01
